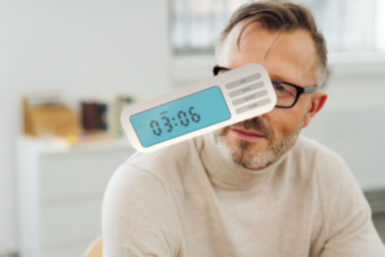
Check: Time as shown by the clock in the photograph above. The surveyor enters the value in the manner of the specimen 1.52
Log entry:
3.06
